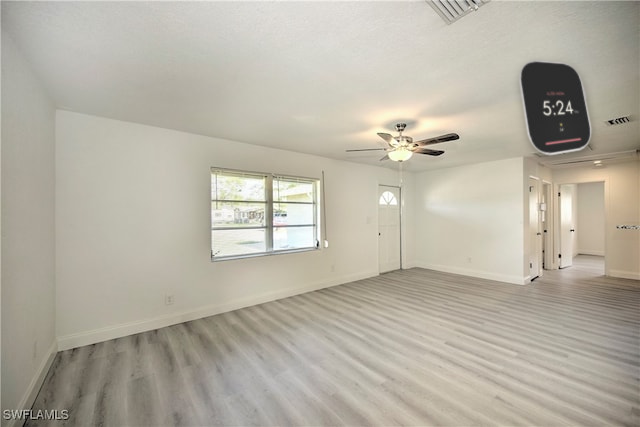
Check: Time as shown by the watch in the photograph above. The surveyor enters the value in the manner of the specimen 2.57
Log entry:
5.24
